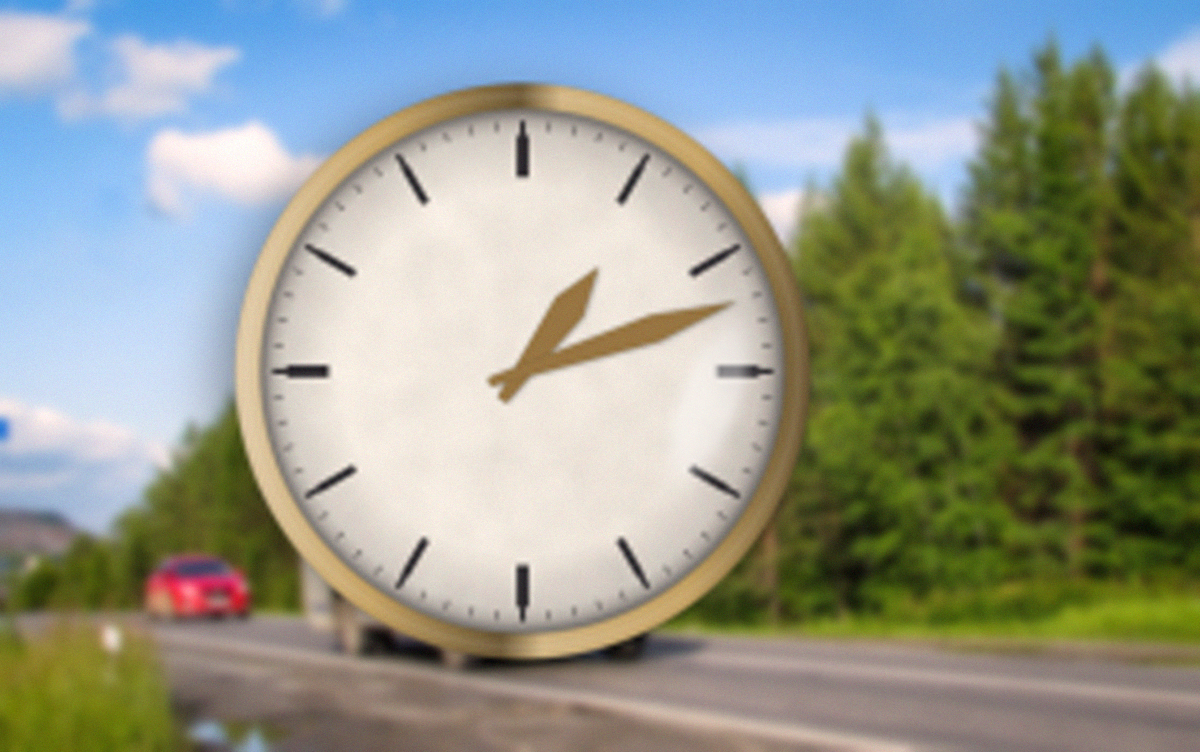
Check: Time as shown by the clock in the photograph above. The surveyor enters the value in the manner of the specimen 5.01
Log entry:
1.12
